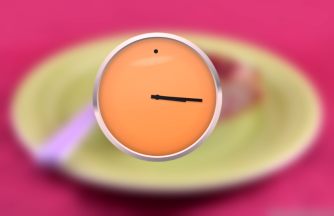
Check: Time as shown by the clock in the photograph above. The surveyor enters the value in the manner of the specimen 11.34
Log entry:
3.16
